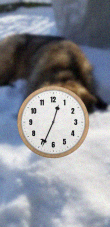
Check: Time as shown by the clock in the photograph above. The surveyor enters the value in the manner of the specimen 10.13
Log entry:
12.34
